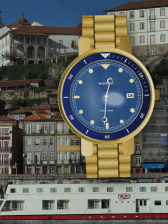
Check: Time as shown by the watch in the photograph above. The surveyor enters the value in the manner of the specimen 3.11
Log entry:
12.31
